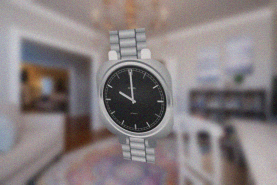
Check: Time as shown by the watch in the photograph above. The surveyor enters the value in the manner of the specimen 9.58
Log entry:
10.00
